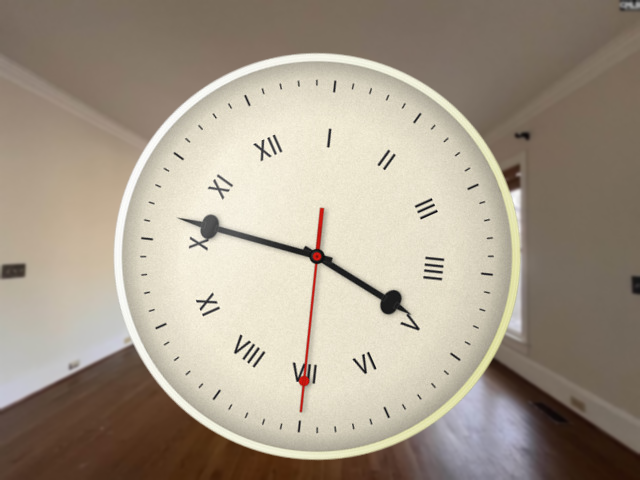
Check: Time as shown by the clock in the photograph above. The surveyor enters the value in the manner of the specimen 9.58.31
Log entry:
4.51.35
